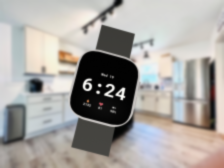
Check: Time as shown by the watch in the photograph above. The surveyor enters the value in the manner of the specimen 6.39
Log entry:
6.24
